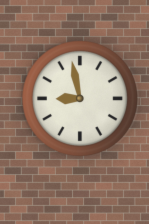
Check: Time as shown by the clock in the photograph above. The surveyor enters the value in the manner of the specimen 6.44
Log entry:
8.58
